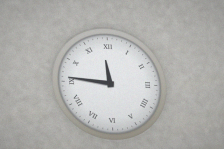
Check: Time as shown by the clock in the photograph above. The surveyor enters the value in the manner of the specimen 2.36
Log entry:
11.46
